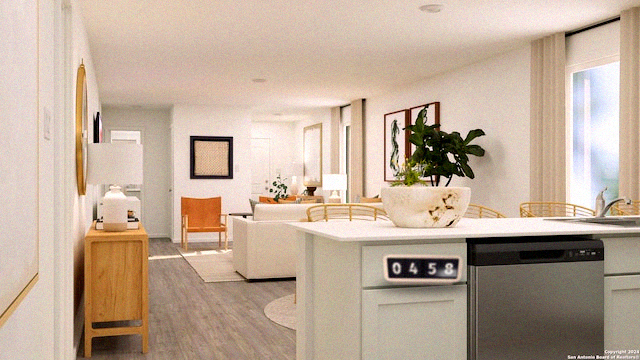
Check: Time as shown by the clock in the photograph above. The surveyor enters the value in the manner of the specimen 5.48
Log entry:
4.58
